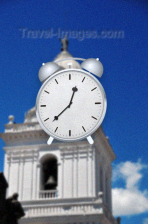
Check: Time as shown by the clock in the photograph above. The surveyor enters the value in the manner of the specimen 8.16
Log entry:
12.38
